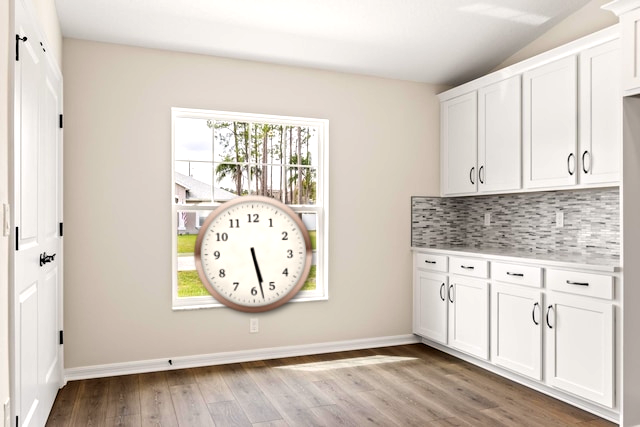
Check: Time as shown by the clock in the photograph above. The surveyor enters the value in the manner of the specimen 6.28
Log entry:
5.28
